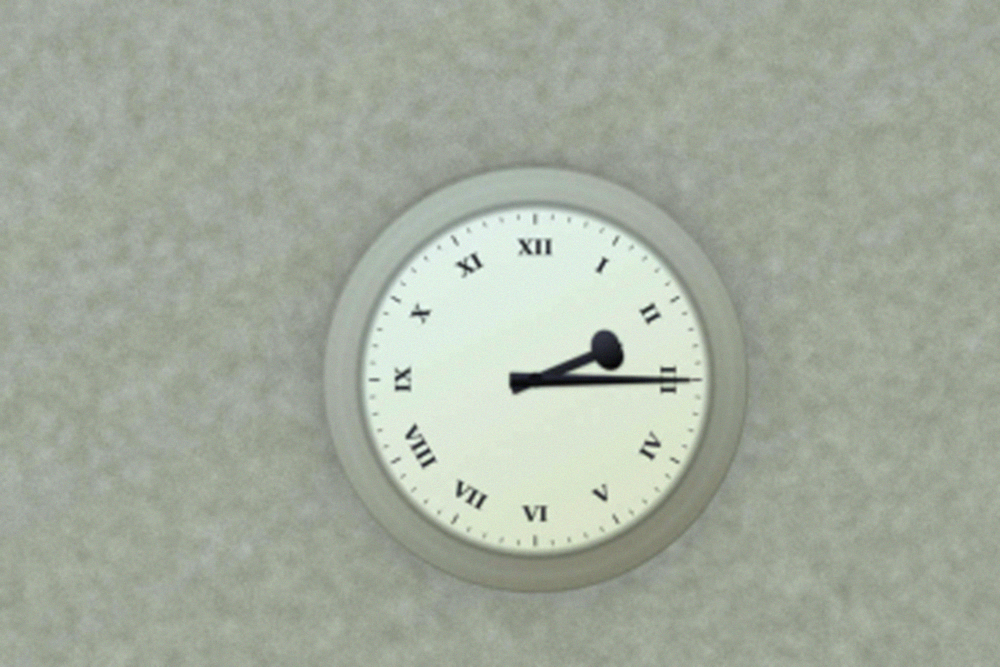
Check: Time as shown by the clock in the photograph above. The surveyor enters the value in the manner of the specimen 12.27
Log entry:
2.15
